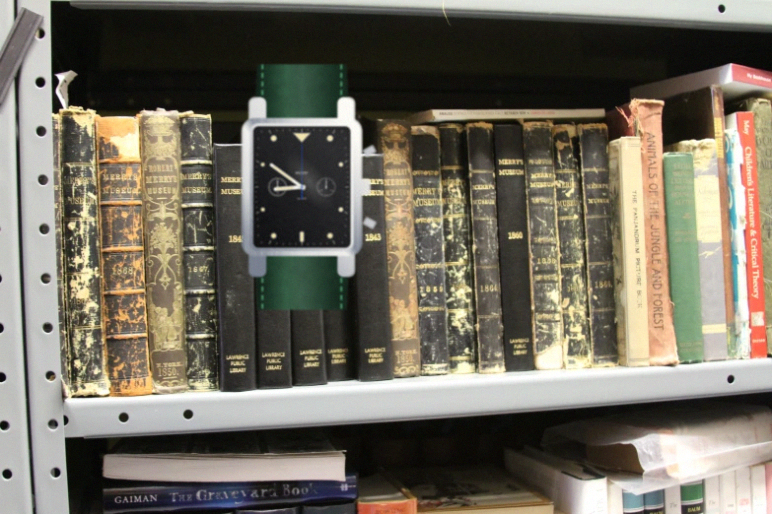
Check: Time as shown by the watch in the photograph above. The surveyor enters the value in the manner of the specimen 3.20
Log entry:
8.51
